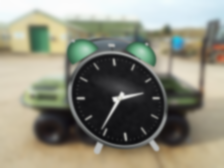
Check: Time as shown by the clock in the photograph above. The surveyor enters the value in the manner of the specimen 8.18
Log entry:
2.36
